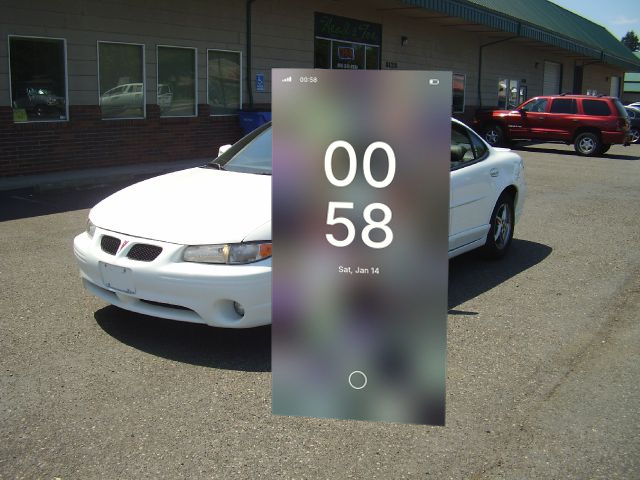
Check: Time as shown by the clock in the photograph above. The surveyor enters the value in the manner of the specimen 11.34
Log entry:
0.58
